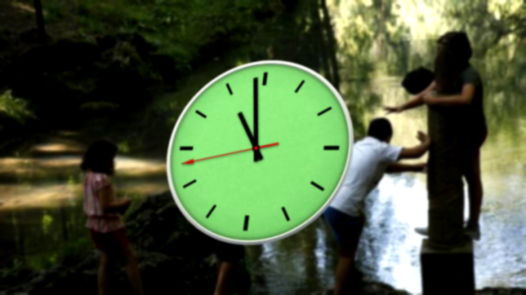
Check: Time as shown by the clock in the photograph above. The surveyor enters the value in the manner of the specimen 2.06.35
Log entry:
10.58.43
